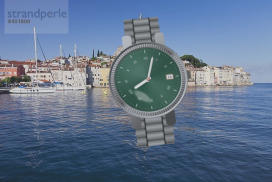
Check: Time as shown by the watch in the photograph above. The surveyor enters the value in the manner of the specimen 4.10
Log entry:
8.03
